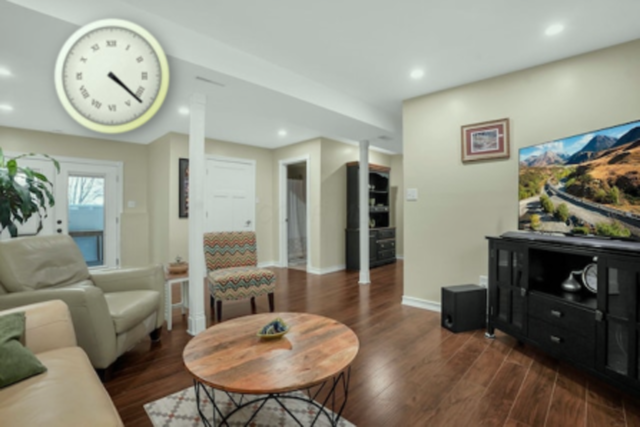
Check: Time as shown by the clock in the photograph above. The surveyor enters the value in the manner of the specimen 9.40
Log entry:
4.22
